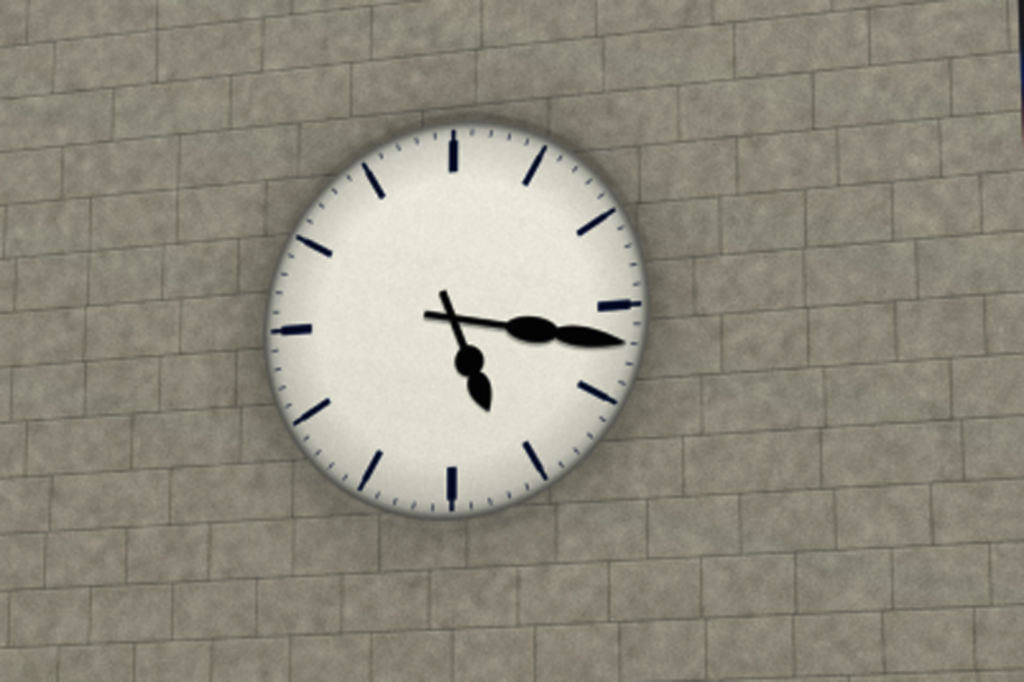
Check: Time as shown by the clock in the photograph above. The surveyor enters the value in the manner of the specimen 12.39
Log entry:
5.17
